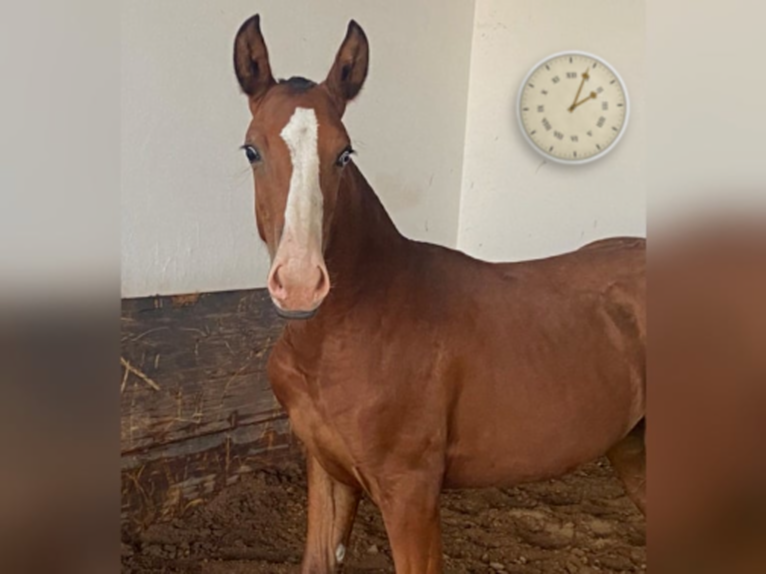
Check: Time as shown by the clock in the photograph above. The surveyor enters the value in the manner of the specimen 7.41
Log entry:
2.04
